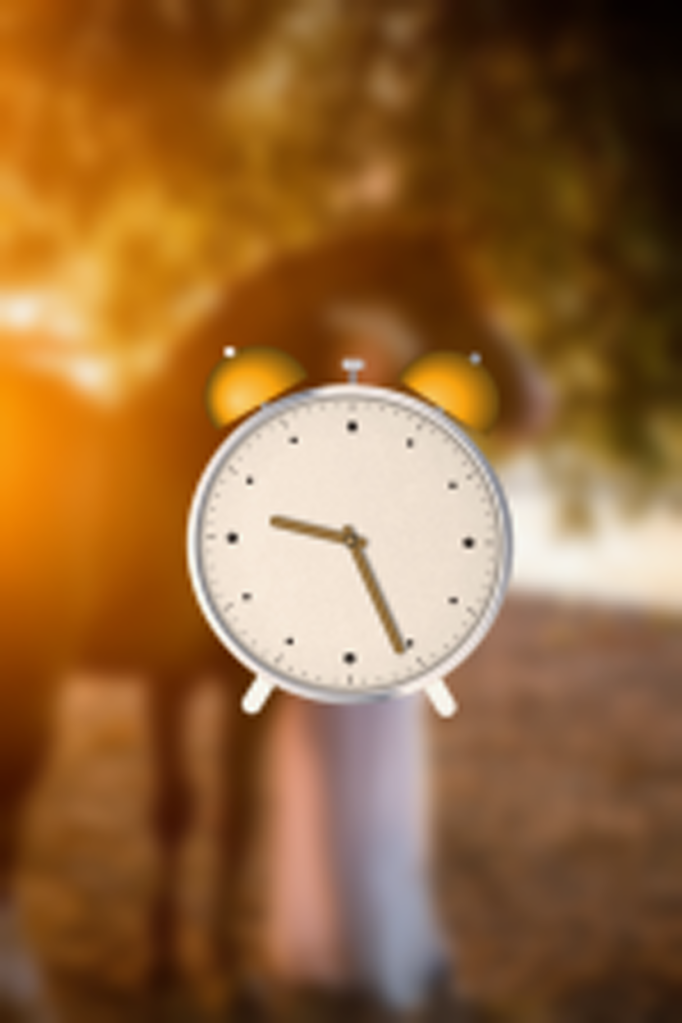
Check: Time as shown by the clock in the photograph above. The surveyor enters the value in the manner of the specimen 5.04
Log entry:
9.26
